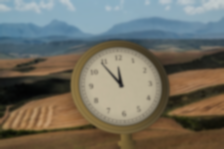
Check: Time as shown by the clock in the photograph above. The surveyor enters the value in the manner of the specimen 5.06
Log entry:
11.54
